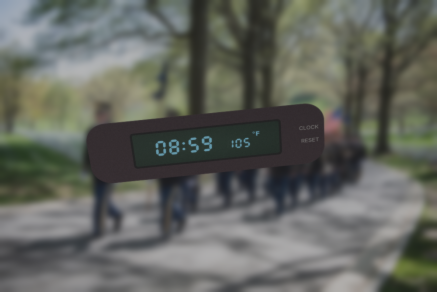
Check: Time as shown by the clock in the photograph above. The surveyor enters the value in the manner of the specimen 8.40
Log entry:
8.59
